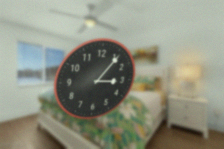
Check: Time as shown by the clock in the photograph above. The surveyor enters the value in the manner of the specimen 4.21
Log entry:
3.06
